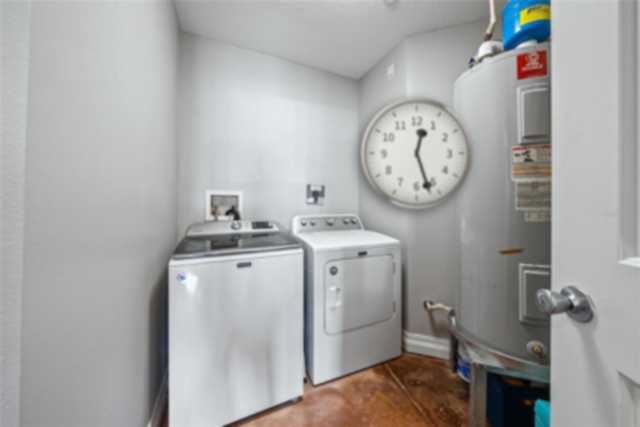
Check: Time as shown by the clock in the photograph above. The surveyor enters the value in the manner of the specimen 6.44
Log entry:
12.27
